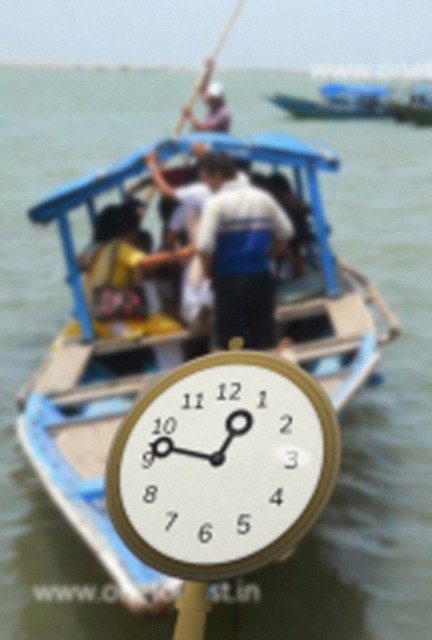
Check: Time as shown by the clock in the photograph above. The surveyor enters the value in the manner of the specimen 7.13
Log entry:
12.47
